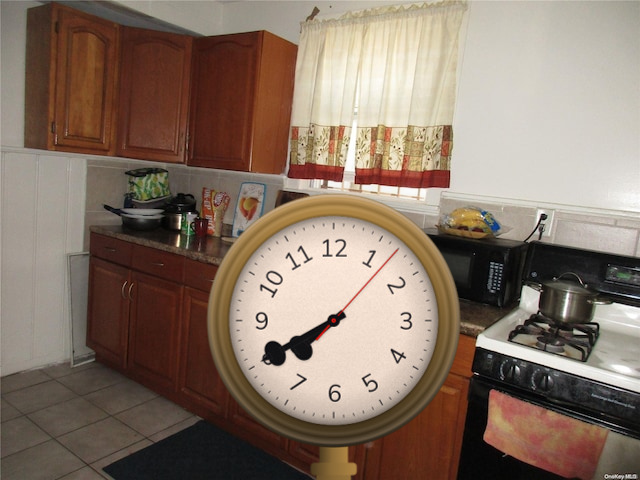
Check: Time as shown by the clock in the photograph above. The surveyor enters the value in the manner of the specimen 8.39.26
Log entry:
7.40.07
